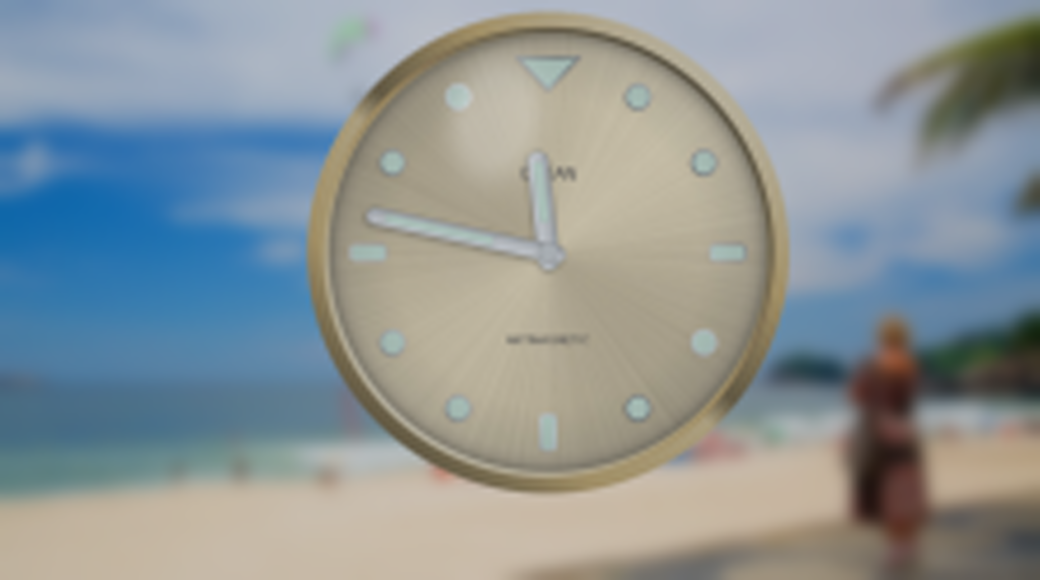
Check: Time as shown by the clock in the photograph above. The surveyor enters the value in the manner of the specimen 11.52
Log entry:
11.47
